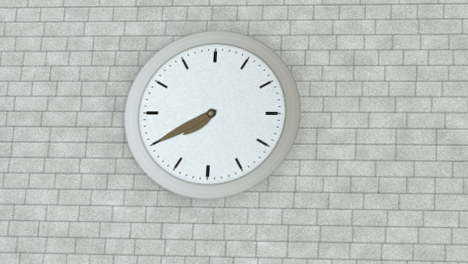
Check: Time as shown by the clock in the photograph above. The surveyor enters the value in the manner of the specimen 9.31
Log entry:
7.40
